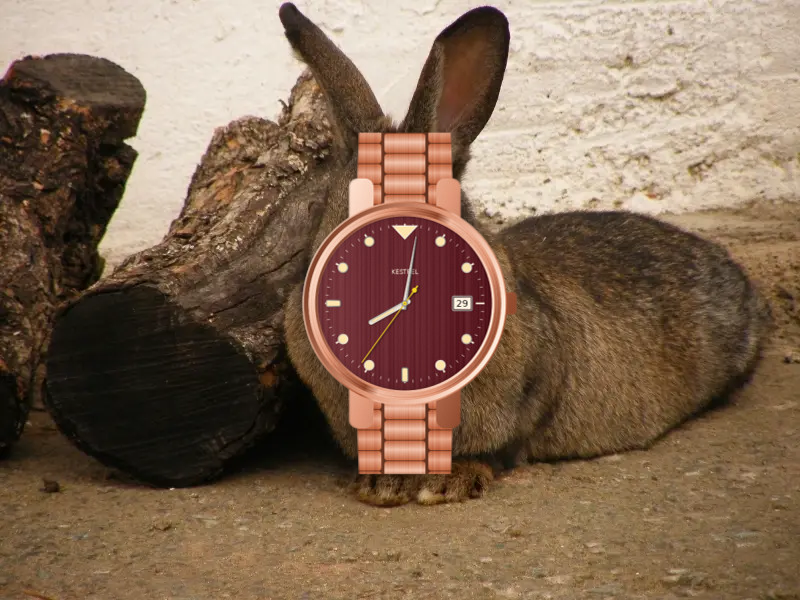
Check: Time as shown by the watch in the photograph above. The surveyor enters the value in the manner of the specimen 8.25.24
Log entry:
8.01.36
